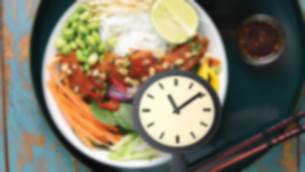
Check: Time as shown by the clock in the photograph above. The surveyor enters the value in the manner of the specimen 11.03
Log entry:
11.09
